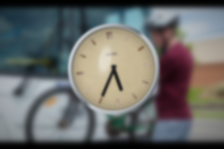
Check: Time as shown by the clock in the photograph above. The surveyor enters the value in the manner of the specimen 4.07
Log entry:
5.35
